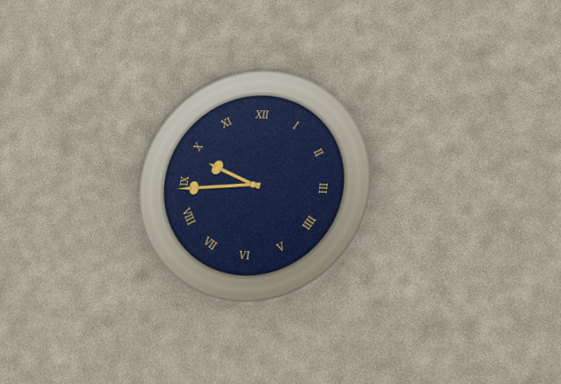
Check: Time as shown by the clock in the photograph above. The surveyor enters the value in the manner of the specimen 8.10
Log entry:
9.44
